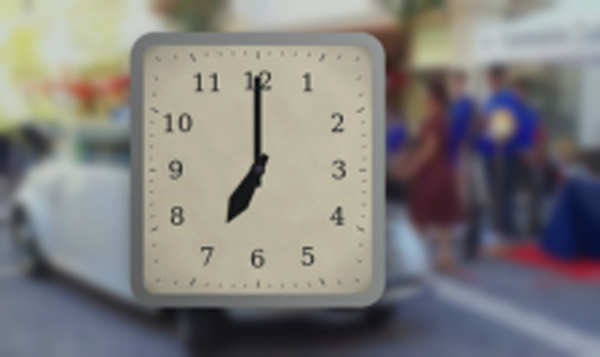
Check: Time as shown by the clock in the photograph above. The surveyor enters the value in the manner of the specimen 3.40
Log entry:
7.00
